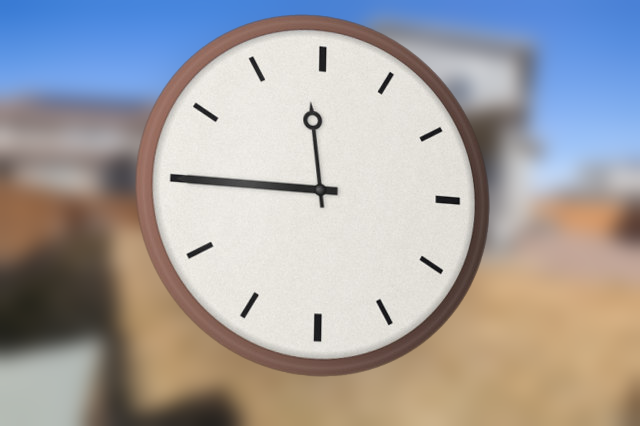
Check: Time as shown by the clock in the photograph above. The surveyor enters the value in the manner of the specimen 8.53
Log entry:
11.45
